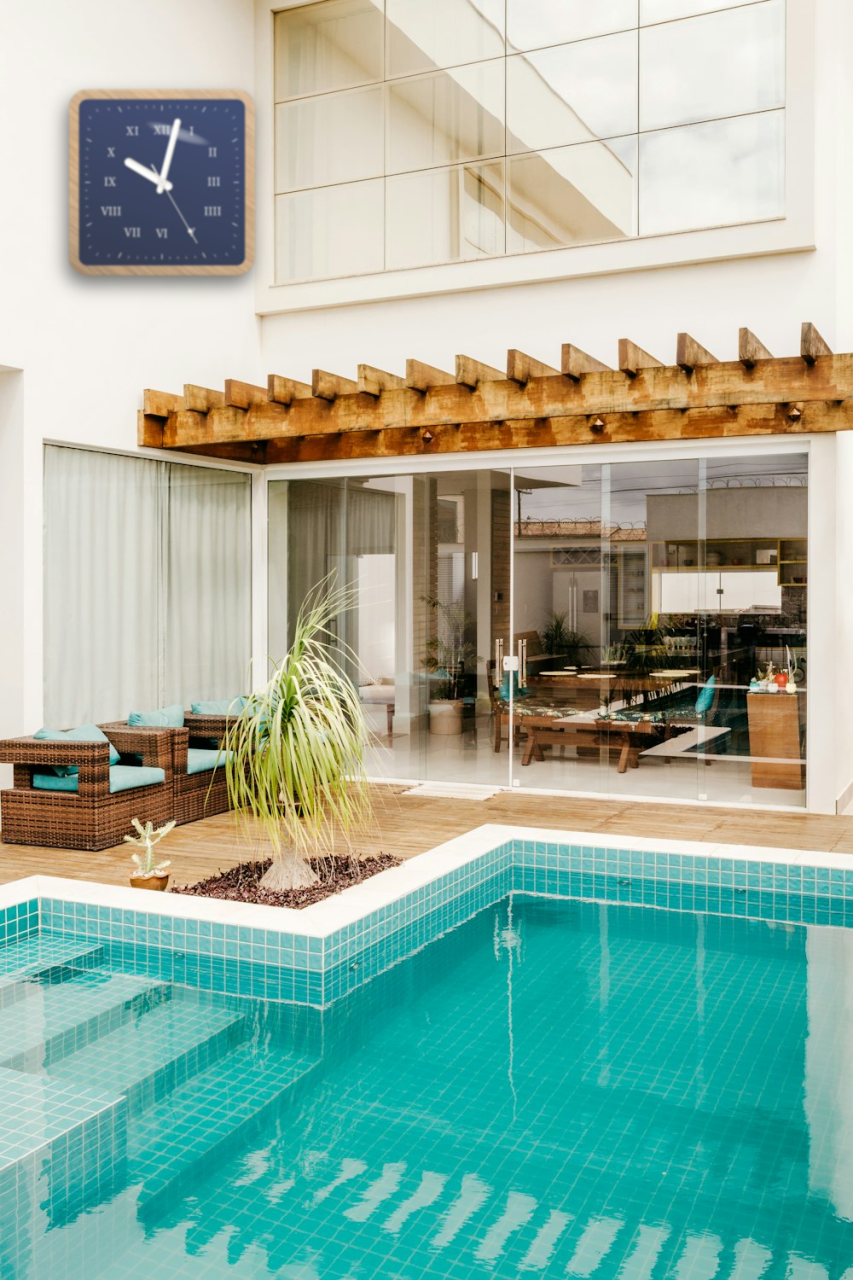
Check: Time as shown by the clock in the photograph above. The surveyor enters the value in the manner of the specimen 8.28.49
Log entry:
10.02.25
